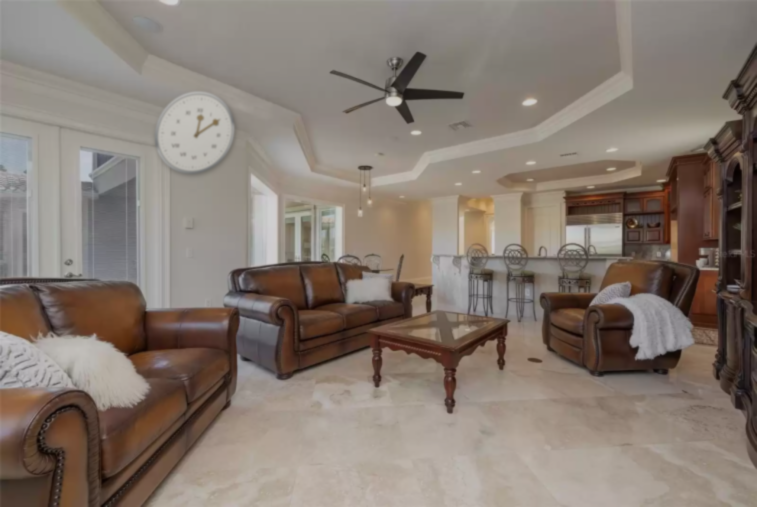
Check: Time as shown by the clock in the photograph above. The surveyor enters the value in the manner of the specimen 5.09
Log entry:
12.09
